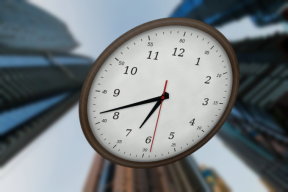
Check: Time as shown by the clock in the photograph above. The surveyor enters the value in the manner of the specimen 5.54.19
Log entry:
6.41.29
